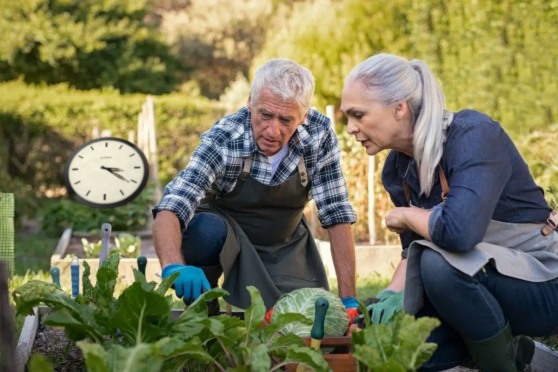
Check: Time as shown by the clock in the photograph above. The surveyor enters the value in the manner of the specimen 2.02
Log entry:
3.21
